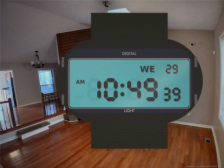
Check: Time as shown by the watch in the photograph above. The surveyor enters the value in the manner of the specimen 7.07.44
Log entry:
10.49.39
